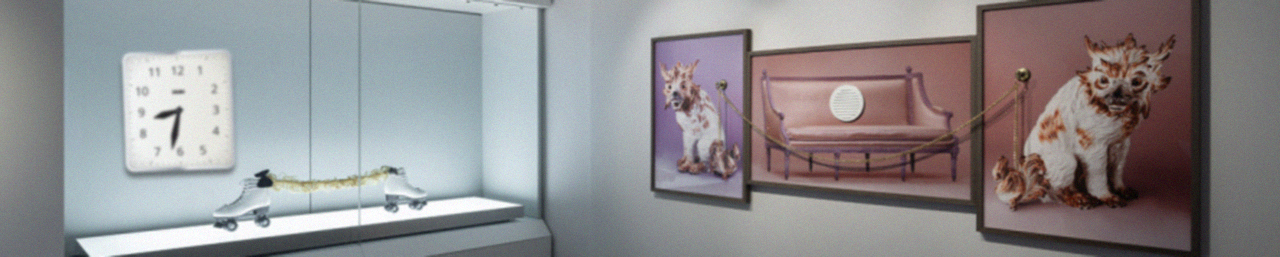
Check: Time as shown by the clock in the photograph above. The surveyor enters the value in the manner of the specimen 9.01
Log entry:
8.32
